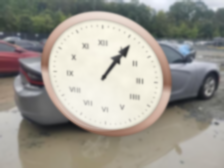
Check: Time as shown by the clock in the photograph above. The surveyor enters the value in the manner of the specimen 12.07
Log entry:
1.06
